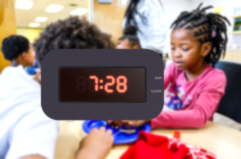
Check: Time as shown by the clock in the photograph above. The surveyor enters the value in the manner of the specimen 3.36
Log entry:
7.28
